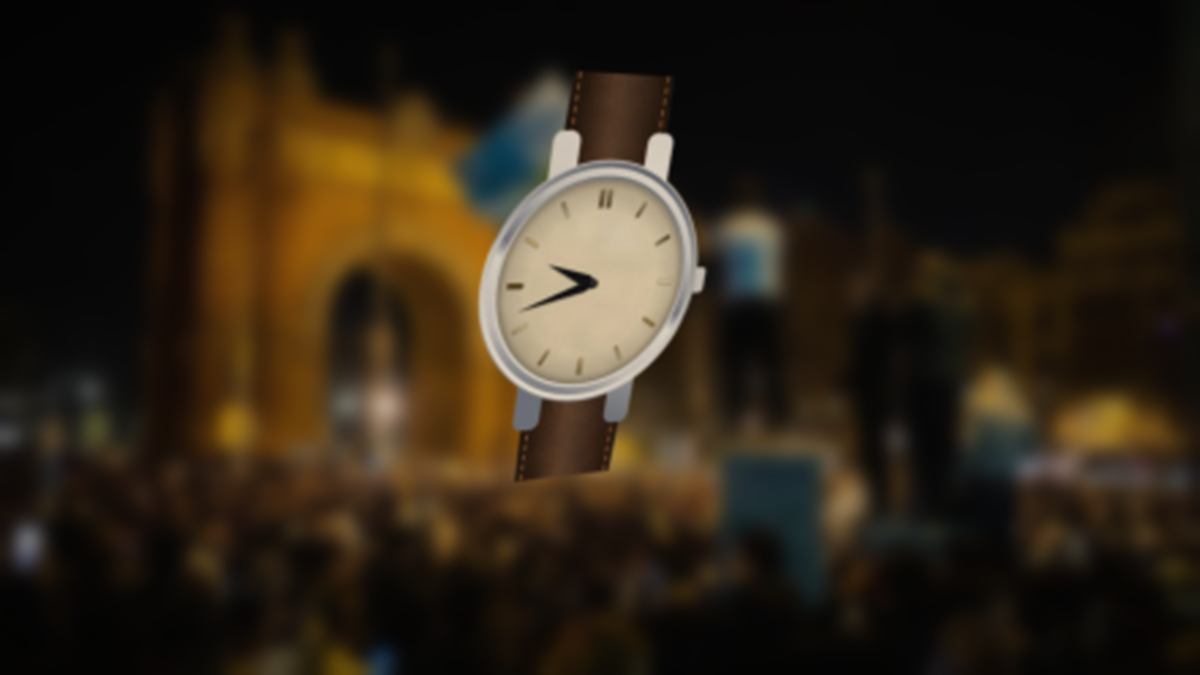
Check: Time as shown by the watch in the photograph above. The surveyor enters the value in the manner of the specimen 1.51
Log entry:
9.42
